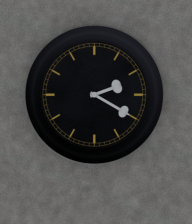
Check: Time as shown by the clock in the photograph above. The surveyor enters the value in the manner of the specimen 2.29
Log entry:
2.20
